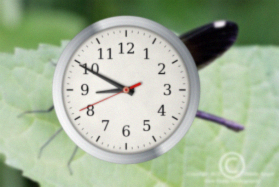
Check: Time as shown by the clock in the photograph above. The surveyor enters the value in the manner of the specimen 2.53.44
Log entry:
8.49.41
